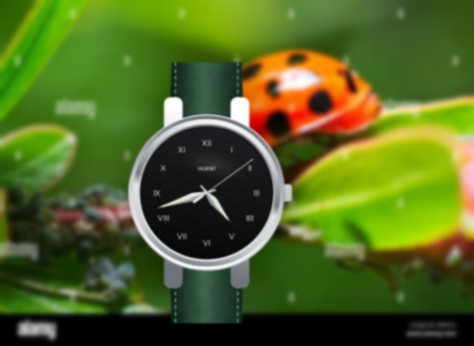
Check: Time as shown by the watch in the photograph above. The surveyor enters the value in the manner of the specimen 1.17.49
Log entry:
4.42.09
